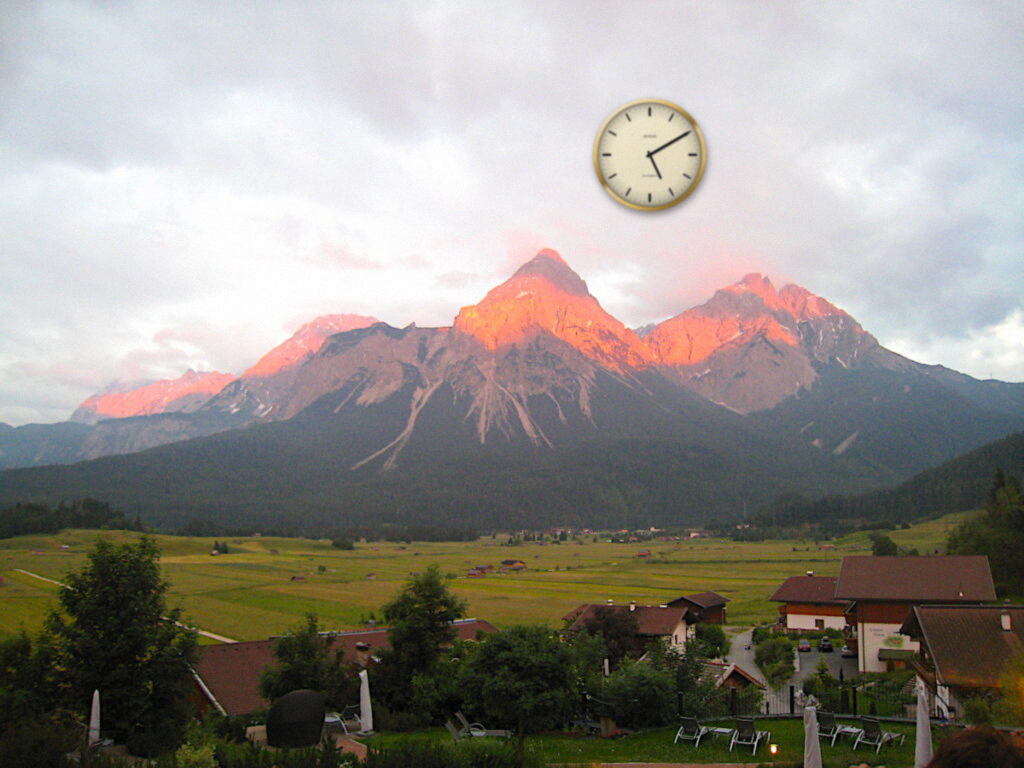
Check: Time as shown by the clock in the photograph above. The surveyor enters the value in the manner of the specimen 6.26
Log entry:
5.10
